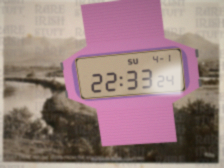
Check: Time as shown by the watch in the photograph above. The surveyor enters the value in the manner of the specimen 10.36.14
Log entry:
22.33.24
